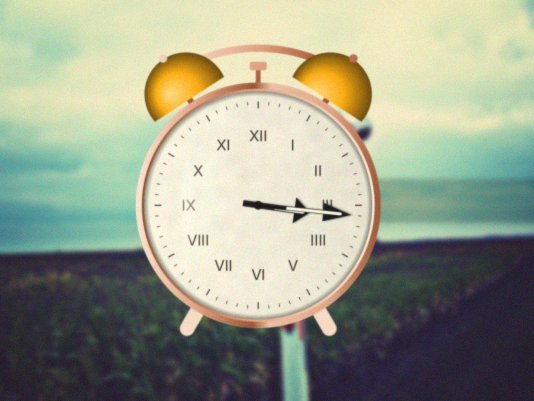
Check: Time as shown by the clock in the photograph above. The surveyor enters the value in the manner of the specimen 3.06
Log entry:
3.16
